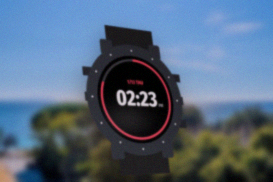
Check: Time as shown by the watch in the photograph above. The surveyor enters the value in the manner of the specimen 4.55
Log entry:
2.23
